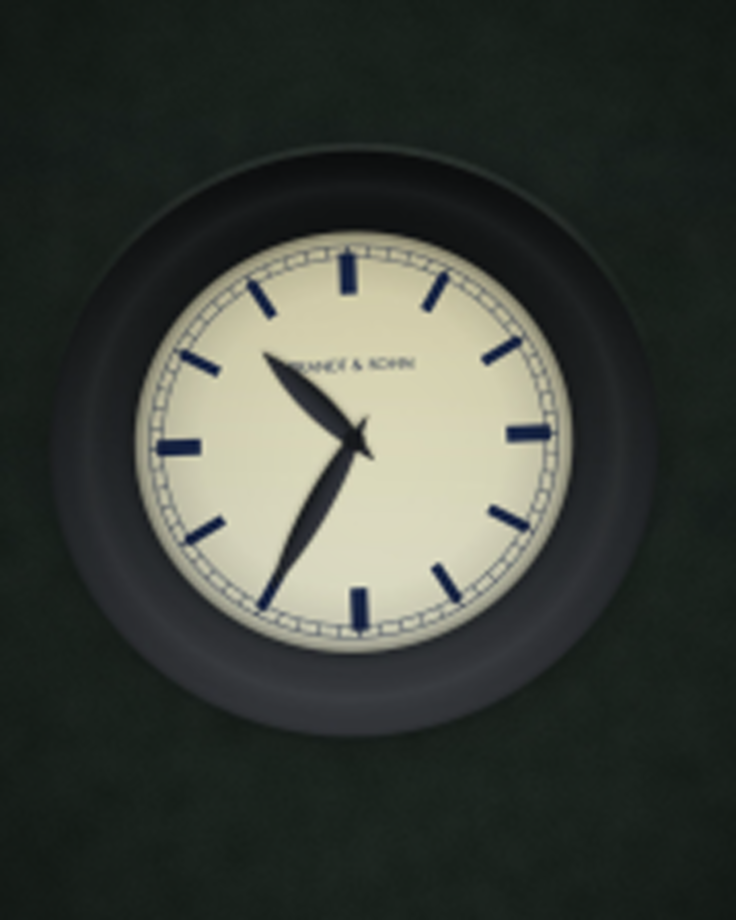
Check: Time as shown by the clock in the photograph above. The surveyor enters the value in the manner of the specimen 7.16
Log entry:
10.35
